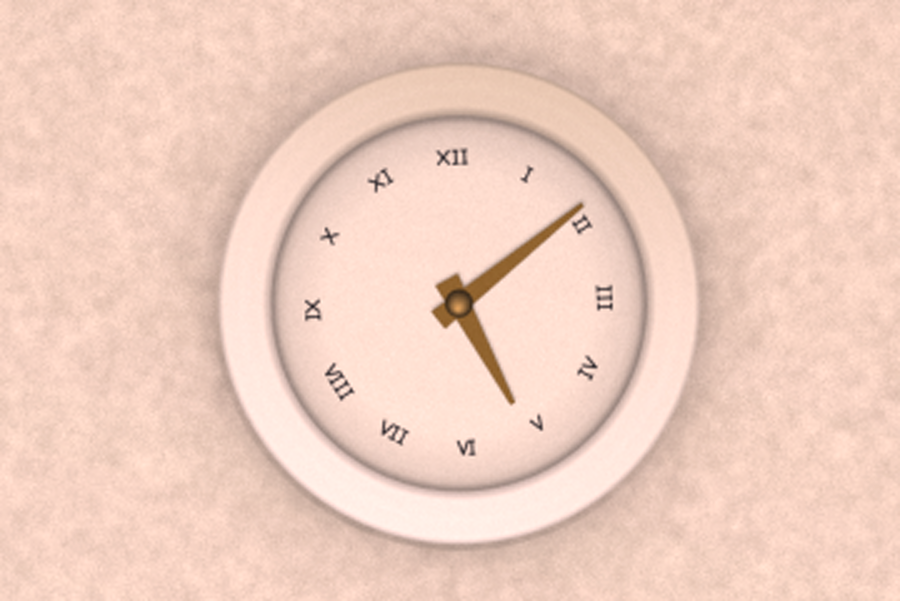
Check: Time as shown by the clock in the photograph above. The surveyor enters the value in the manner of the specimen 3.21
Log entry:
5.09
